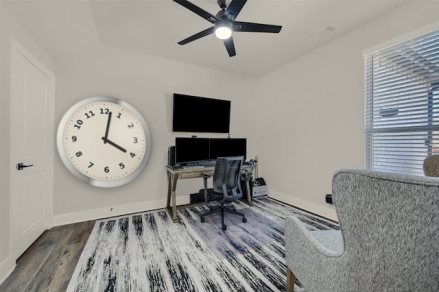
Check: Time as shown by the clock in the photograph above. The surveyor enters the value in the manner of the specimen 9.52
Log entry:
4.02
